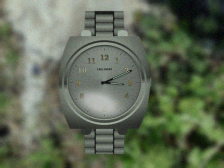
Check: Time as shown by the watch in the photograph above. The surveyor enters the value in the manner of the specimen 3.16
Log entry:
3.11
